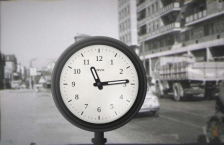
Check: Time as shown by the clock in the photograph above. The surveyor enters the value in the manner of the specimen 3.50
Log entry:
11.14
